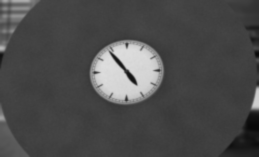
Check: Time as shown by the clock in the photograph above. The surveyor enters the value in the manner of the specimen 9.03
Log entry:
4.54
